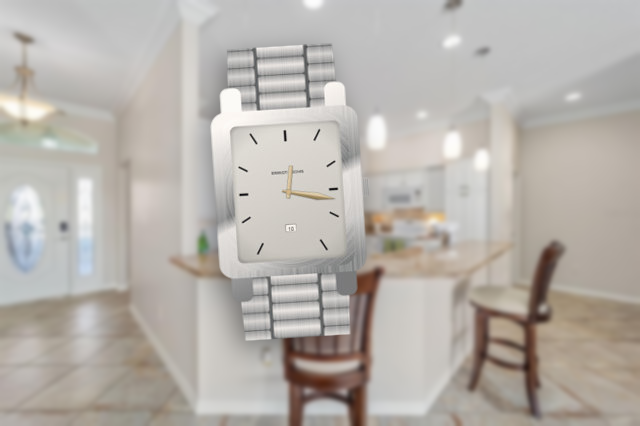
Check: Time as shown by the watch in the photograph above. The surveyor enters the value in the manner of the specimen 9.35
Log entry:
12.17
